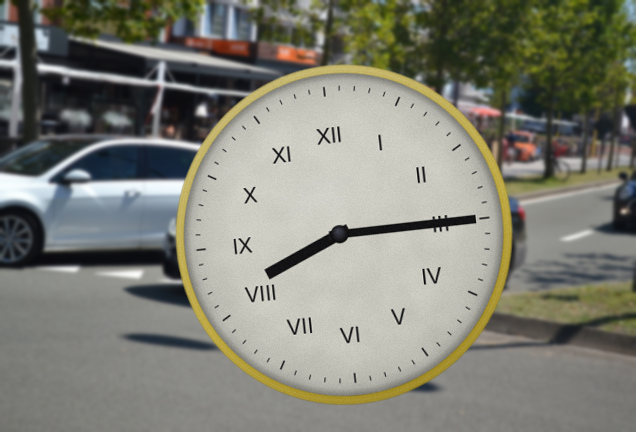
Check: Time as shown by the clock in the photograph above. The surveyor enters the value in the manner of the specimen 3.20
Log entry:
8.15
